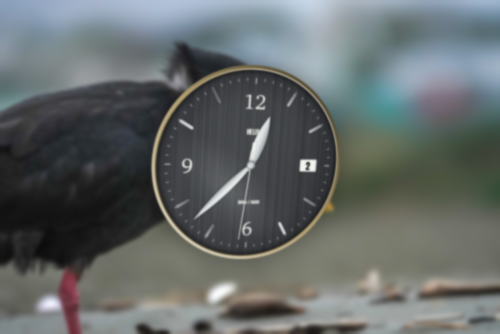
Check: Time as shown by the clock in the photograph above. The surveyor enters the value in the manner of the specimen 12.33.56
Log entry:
12.37.31
